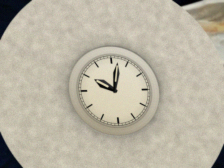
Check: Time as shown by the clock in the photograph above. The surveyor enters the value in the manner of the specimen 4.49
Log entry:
10.02
